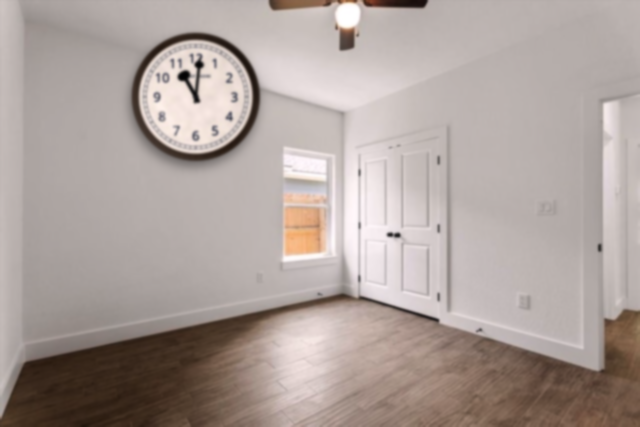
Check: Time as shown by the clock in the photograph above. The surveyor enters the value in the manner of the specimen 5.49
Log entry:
11.01
